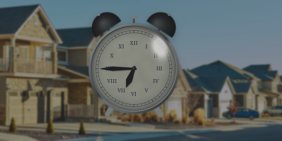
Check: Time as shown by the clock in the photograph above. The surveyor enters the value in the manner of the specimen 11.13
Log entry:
6.45
